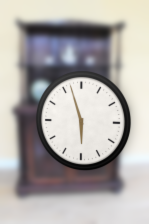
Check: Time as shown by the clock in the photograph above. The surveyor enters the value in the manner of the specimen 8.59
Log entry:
5.57
